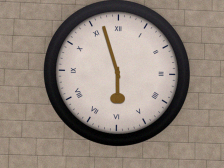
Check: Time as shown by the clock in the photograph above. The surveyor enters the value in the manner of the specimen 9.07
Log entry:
5.57
